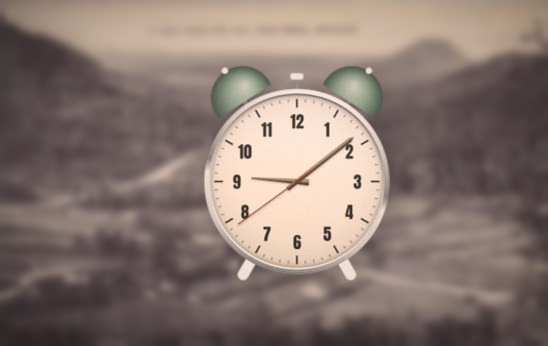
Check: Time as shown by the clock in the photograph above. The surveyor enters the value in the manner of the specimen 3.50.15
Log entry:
9.08.39
